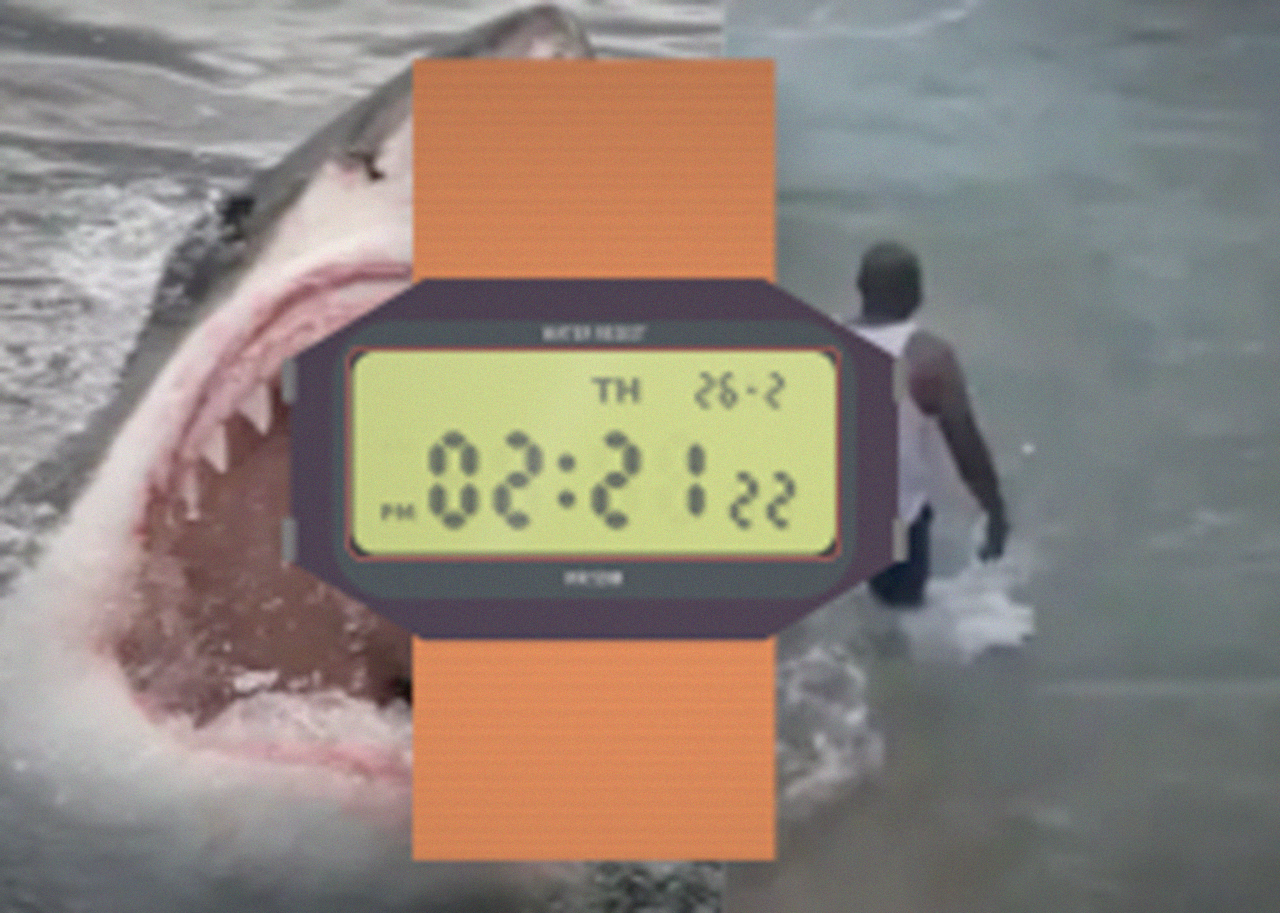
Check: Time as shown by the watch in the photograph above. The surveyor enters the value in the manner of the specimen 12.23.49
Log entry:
2.21.22
